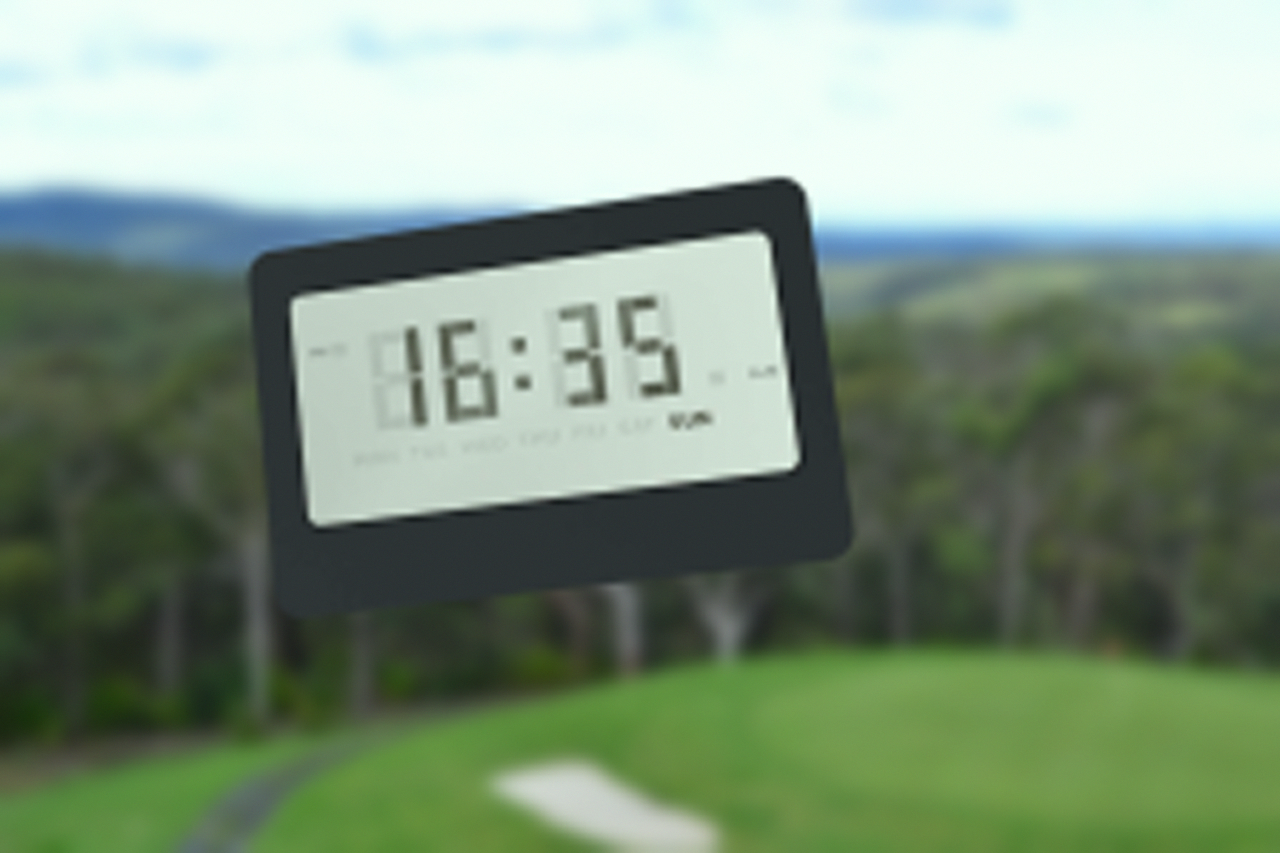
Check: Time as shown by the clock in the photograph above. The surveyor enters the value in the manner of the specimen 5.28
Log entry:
16.35
